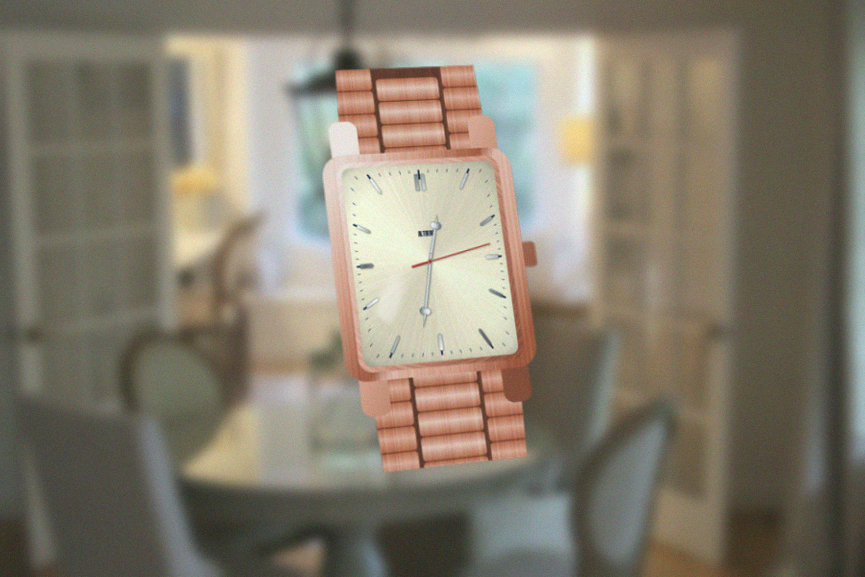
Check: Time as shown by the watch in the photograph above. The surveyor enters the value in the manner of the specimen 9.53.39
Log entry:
12.32.13
